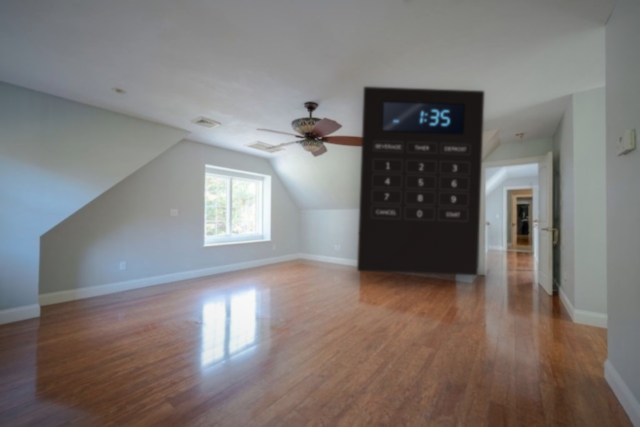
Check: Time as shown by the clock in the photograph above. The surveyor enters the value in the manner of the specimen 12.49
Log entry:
1.35
